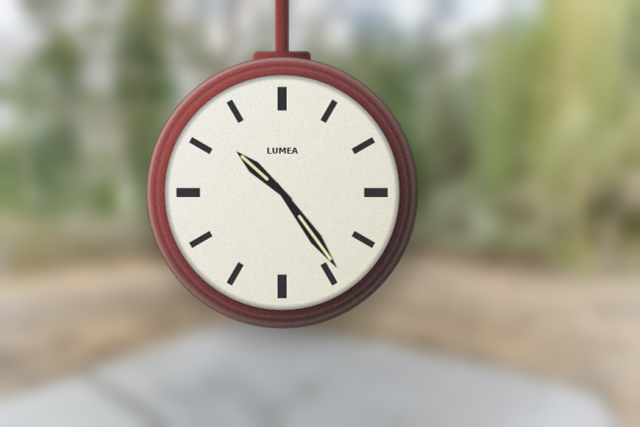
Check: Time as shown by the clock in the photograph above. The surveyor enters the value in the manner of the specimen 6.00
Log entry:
10.24
